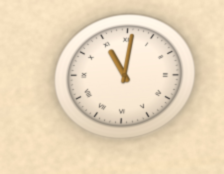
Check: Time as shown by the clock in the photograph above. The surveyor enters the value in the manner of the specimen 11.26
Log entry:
11.01
